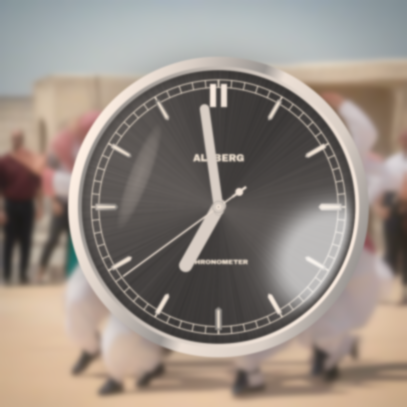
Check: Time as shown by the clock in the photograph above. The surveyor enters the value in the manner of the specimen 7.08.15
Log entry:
6.58.39
